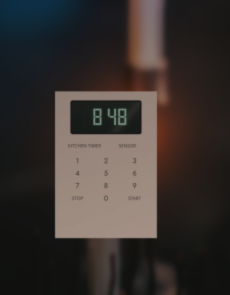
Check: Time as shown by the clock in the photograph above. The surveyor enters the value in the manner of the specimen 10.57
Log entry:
8.48
